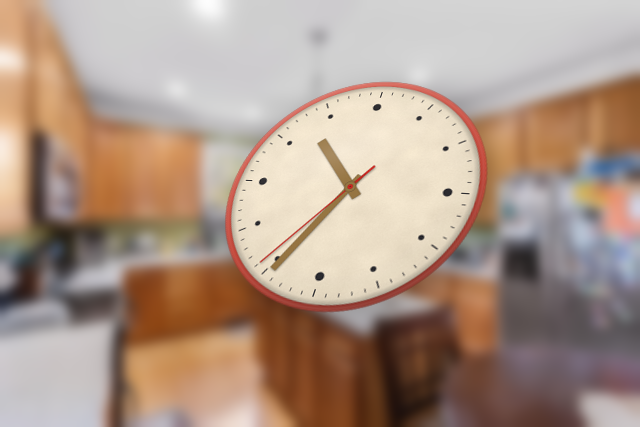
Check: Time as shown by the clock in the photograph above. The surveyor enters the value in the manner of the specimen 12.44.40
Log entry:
10.34.36
